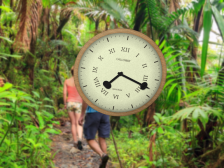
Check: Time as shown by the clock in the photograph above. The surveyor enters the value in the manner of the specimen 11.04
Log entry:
7.18
